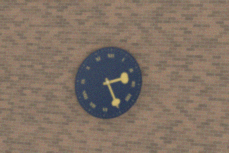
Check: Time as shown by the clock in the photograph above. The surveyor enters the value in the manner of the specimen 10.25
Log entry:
2.25
